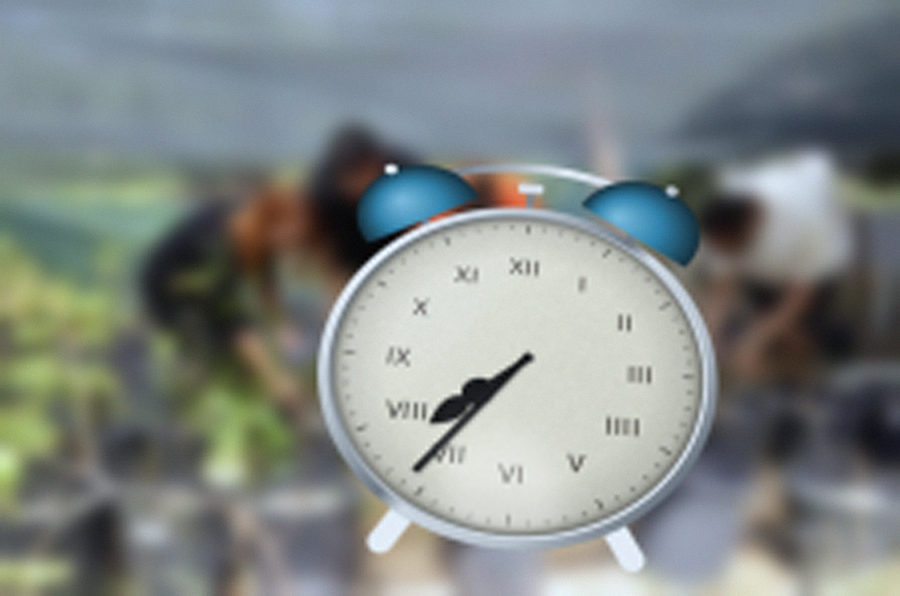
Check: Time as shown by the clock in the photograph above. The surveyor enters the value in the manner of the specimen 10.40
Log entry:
7.36
